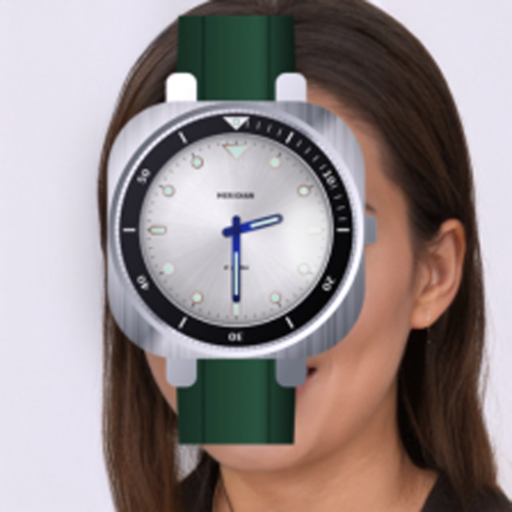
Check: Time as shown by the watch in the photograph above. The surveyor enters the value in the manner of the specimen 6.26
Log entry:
2.30
